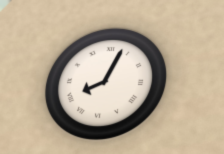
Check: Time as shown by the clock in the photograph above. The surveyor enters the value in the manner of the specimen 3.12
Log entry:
8.03
